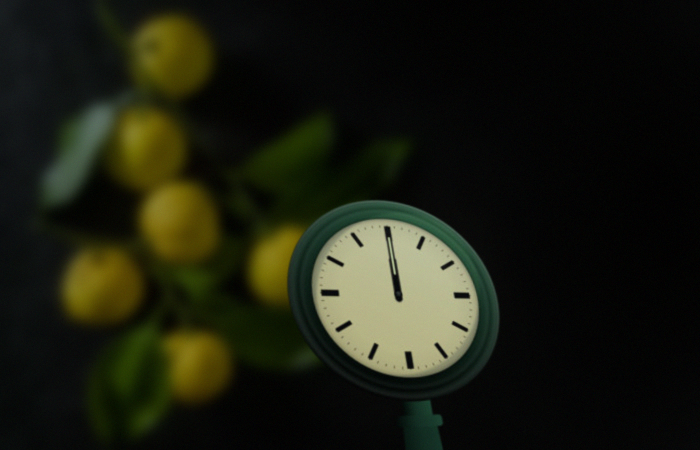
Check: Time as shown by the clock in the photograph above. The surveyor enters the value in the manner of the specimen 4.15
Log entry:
12.00
